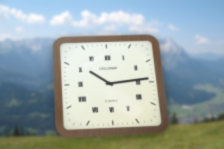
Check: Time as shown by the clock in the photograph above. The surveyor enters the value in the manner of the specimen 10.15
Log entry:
10.14
